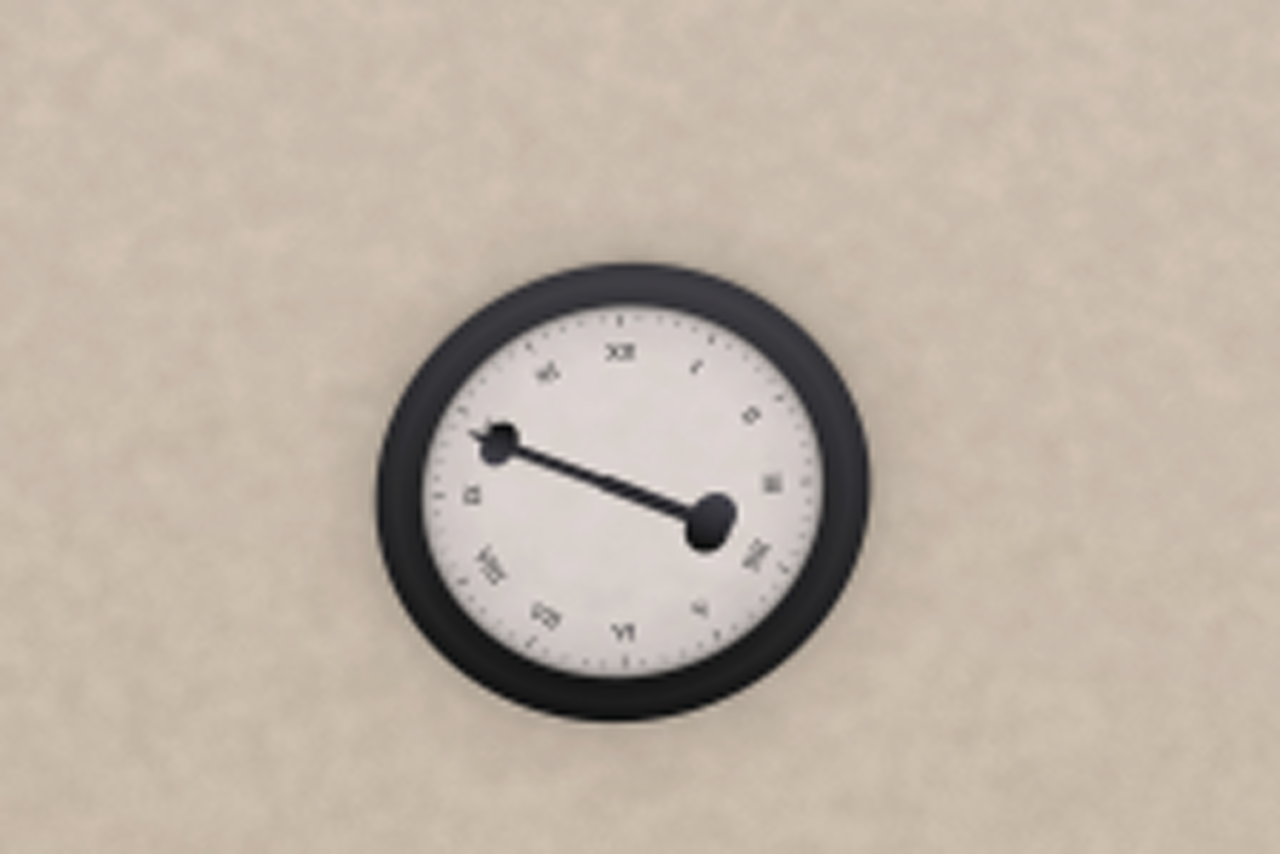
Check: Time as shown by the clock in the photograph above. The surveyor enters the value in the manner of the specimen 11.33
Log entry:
3.49
